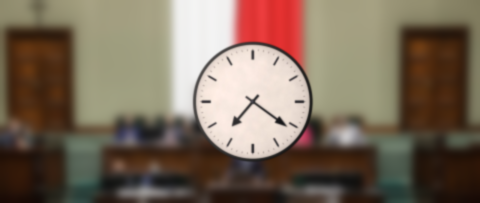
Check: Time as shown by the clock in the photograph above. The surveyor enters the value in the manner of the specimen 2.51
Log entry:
7.21
